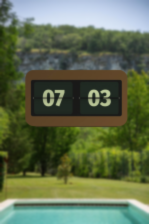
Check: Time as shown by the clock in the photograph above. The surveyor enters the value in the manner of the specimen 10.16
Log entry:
7.03
